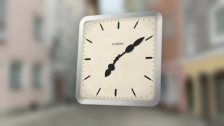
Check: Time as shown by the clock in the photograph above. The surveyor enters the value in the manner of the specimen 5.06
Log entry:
7.09
